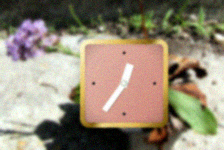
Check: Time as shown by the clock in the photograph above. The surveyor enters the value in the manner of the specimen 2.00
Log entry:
12.36
